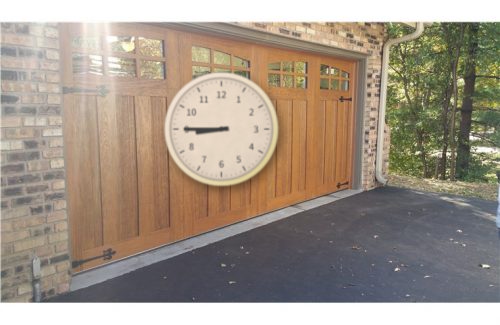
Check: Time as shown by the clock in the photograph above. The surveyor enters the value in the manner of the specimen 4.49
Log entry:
8.45
